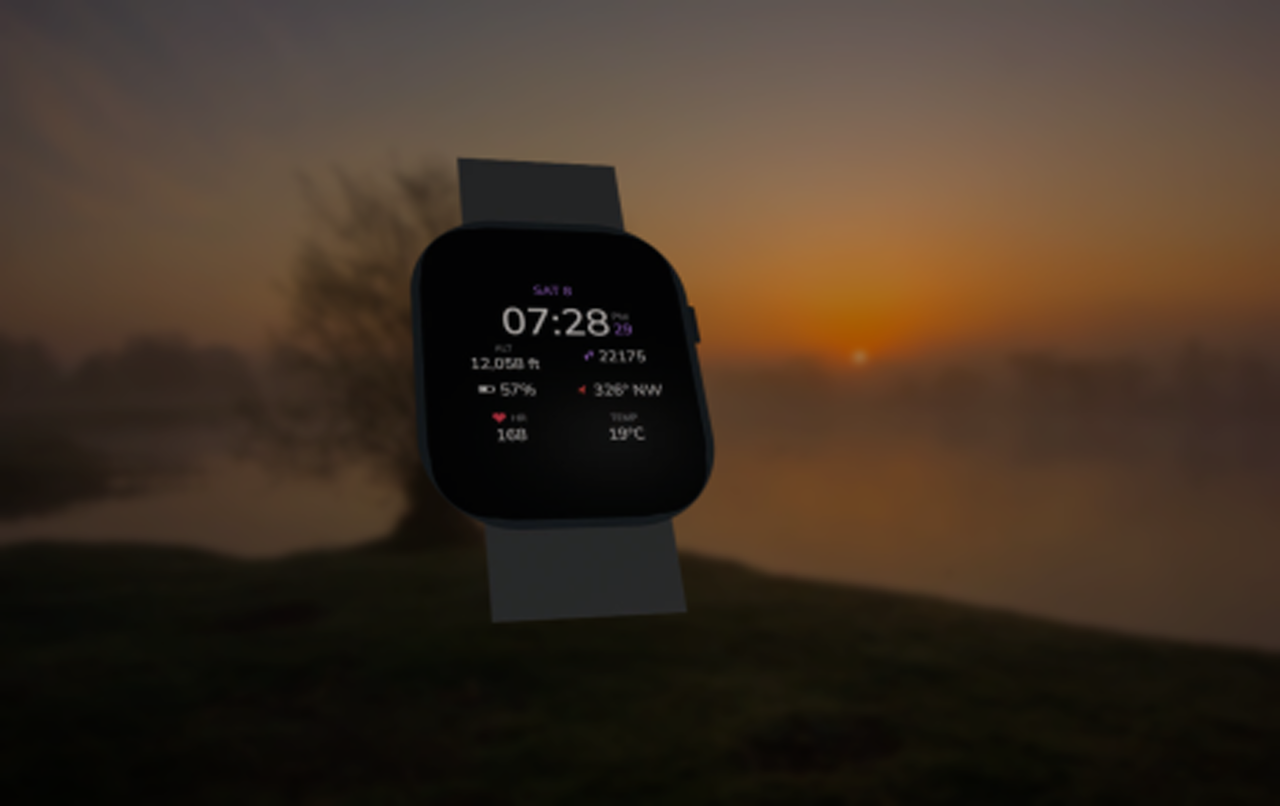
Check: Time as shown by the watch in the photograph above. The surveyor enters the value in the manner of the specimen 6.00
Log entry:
7.28
